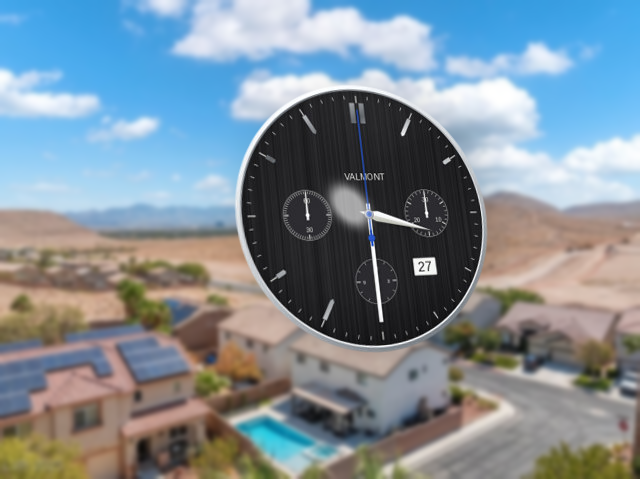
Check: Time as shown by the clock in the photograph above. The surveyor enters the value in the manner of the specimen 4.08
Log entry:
3.30
